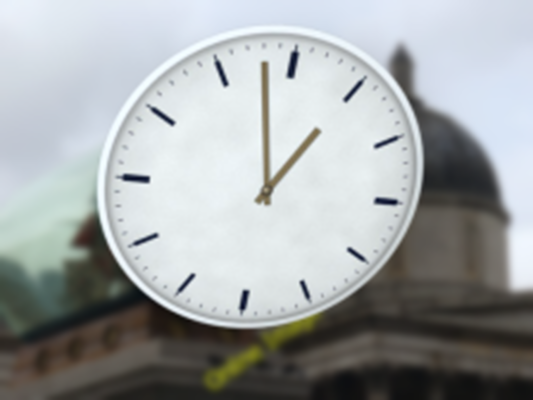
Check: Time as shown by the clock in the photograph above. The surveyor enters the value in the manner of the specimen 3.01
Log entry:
12.58
